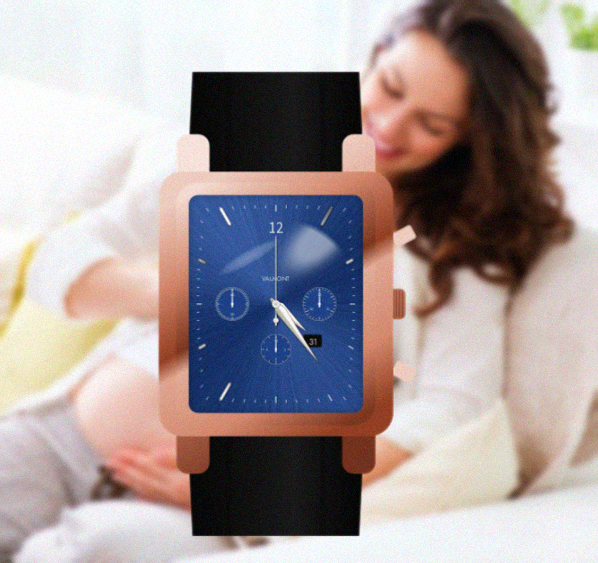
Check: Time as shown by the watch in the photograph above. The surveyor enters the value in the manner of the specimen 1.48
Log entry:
4.24
